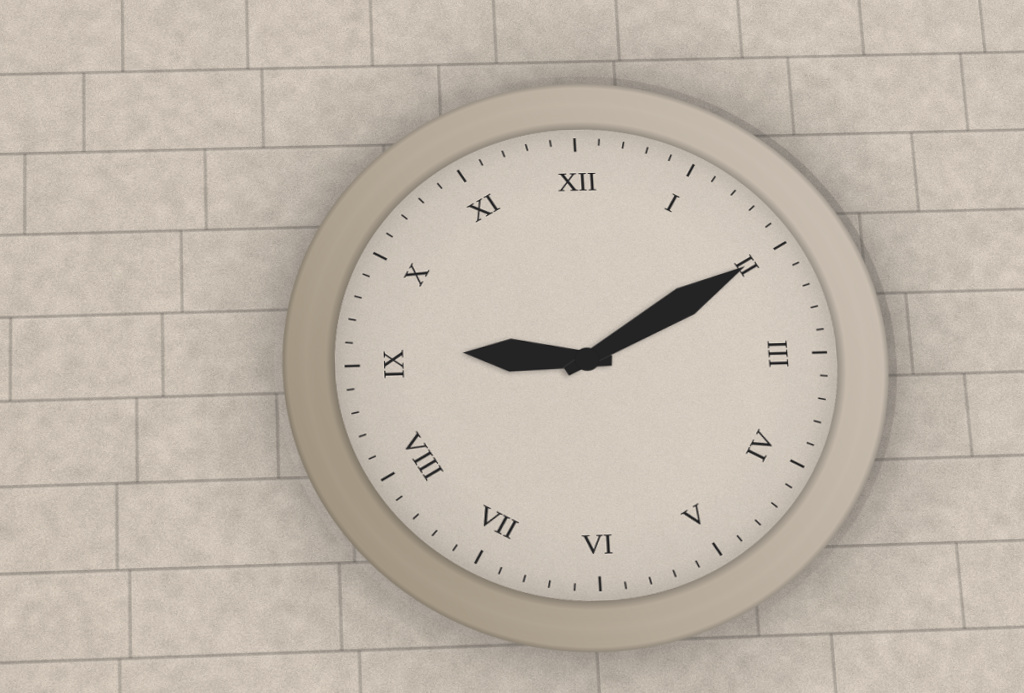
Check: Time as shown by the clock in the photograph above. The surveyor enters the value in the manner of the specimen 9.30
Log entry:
9.10
